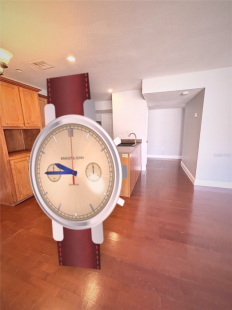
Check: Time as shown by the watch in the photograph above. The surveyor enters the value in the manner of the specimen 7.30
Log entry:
9.45
